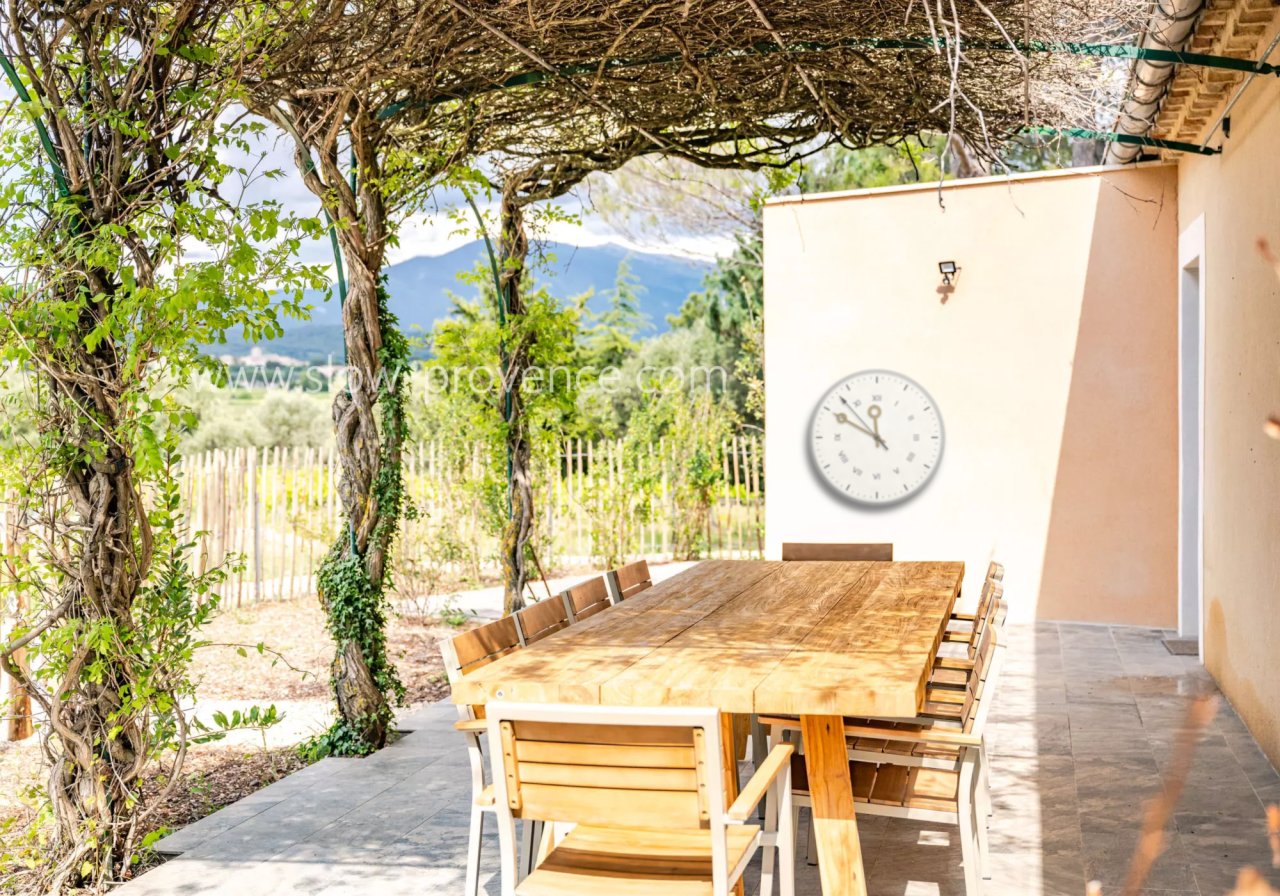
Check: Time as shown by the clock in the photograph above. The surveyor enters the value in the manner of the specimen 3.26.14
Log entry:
11.49.53
